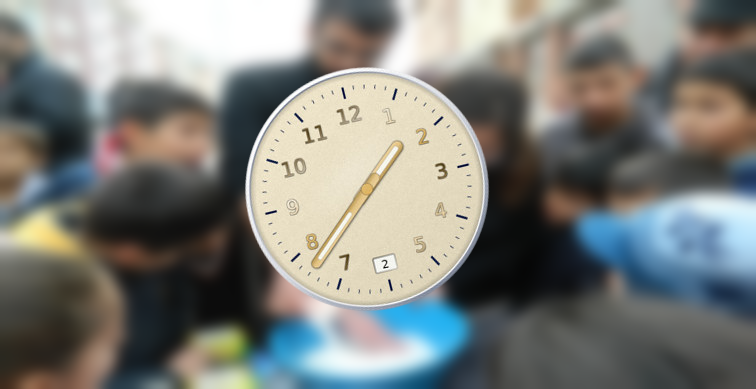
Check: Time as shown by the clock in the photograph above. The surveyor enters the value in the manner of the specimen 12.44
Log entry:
1.38
